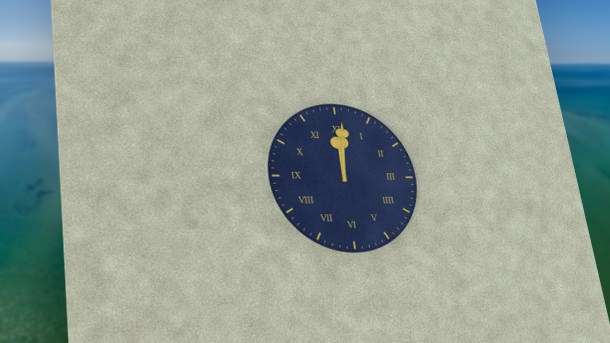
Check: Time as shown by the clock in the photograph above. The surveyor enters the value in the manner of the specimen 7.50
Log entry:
12.01
